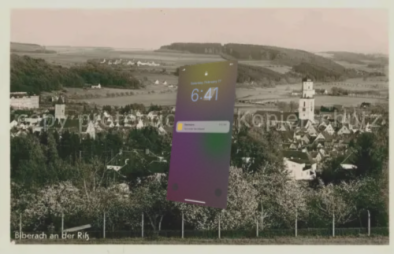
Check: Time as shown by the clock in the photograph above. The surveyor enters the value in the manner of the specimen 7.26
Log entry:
6.41
